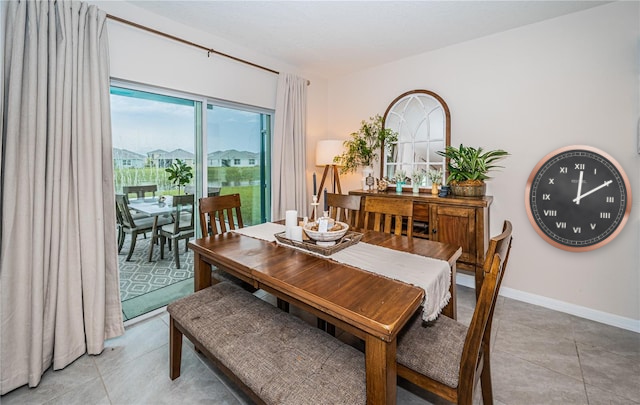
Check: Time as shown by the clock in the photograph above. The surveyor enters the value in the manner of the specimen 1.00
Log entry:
12.10
